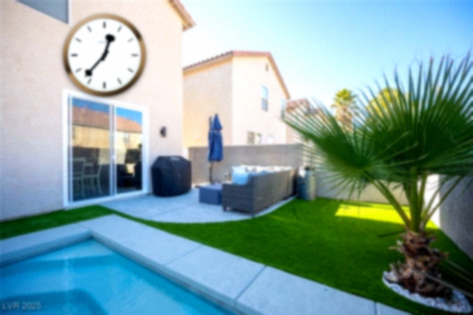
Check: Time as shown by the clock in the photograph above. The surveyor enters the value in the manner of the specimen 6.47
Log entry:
12.37
